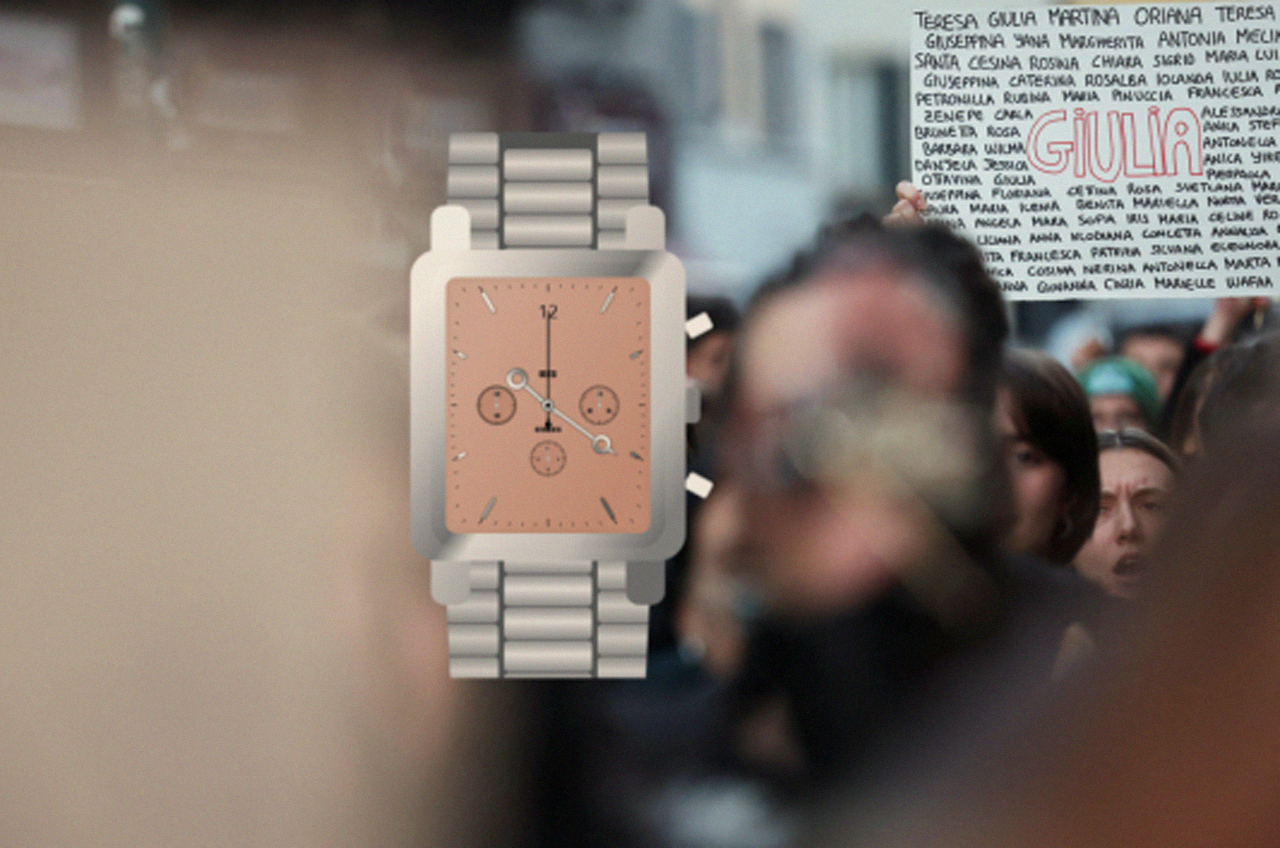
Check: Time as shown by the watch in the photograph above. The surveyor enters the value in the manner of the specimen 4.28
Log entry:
10.21
